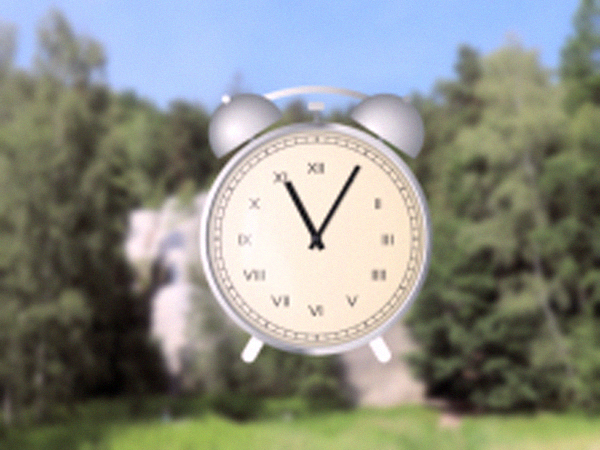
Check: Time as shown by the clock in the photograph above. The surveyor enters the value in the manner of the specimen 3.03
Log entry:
11.05
